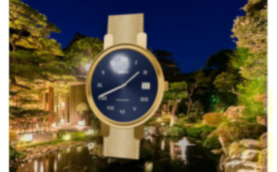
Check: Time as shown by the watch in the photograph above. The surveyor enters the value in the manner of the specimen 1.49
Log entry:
1.41
